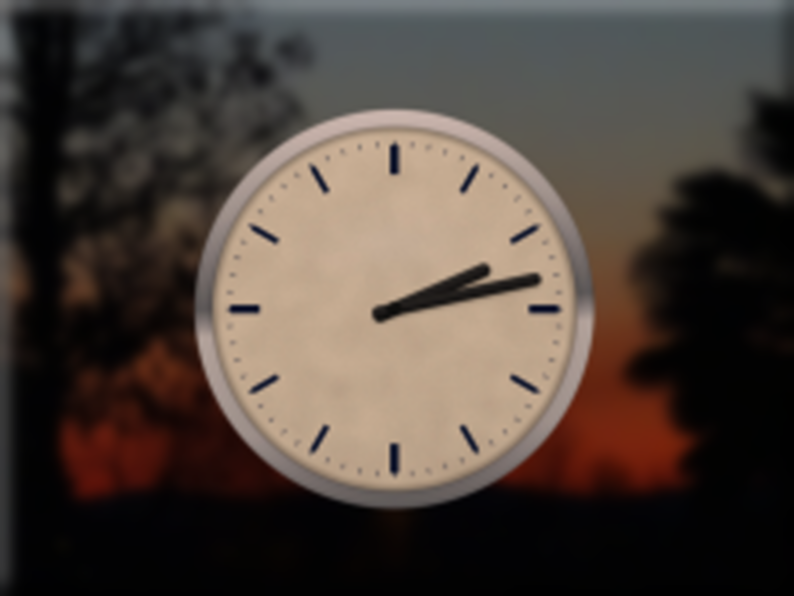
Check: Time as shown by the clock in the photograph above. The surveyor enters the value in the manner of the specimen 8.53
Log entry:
2.13
